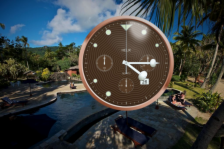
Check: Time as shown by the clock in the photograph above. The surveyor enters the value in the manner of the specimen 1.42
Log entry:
4.15
